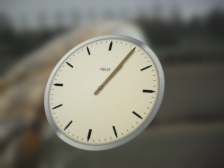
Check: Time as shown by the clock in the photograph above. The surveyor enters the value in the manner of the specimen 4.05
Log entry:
1.05
